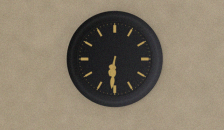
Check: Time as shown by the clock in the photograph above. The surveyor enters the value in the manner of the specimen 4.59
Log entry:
6.31
